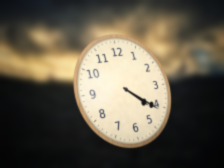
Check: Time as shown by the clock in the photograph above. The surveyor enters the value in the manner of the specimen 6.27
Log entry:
4.21
